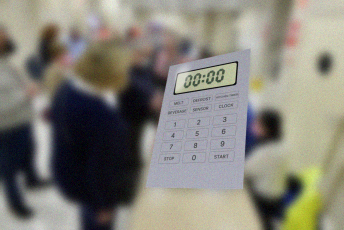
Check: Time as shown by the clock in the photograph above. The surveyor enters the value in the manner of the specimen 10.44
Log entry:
0.00
